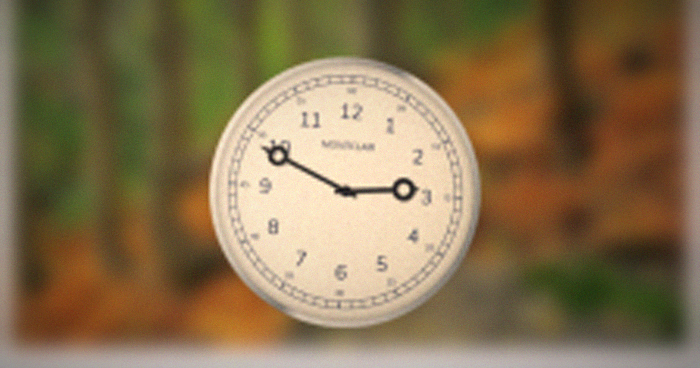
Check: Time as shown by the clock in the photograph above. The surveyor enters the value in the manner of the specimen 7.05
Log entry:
2.49
